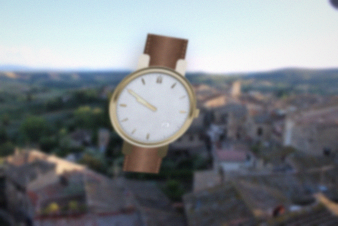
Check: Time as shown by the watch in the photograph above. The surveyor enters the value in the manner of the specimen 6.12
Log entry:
9.50
